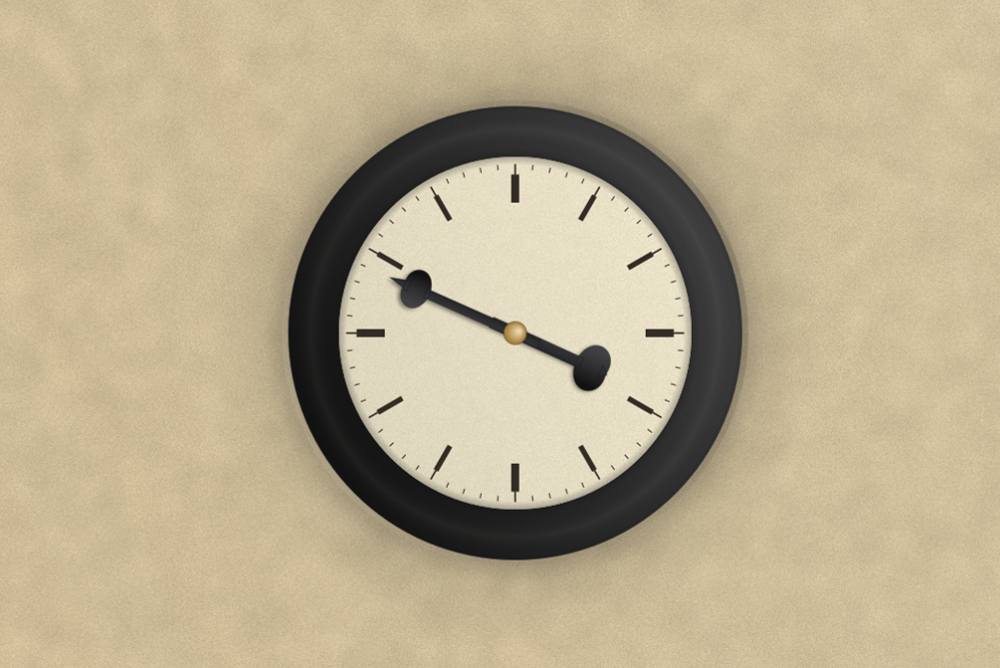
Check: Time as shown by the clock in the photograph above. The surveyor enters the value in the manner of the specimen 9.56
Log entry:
3.49
